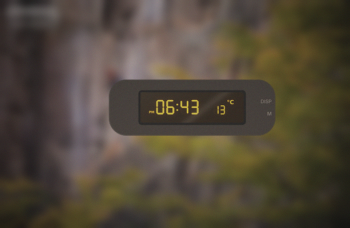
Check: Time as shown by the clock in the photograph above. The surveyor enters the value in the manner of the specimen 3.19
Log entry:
6.43
